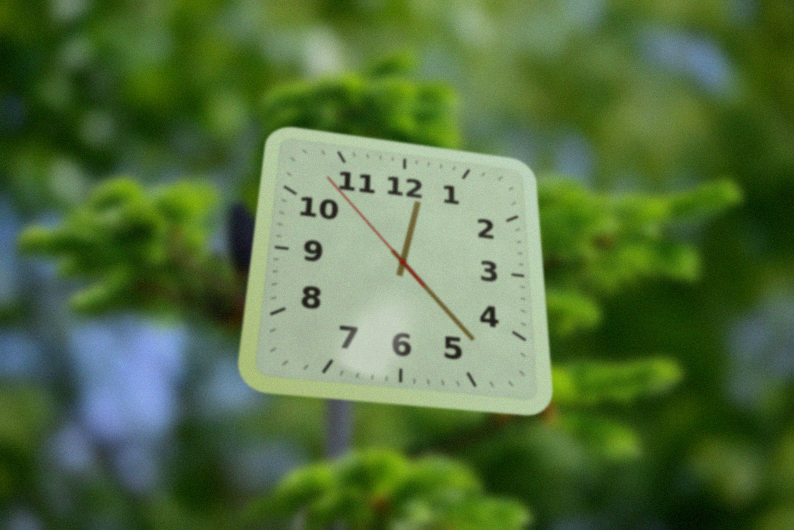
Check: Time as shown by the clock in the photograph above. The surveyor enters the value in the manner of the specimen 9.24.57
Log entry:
12.22.53
